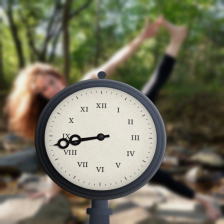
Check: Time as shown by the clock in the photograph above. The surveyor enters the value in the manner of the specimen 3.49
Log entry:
8.43
